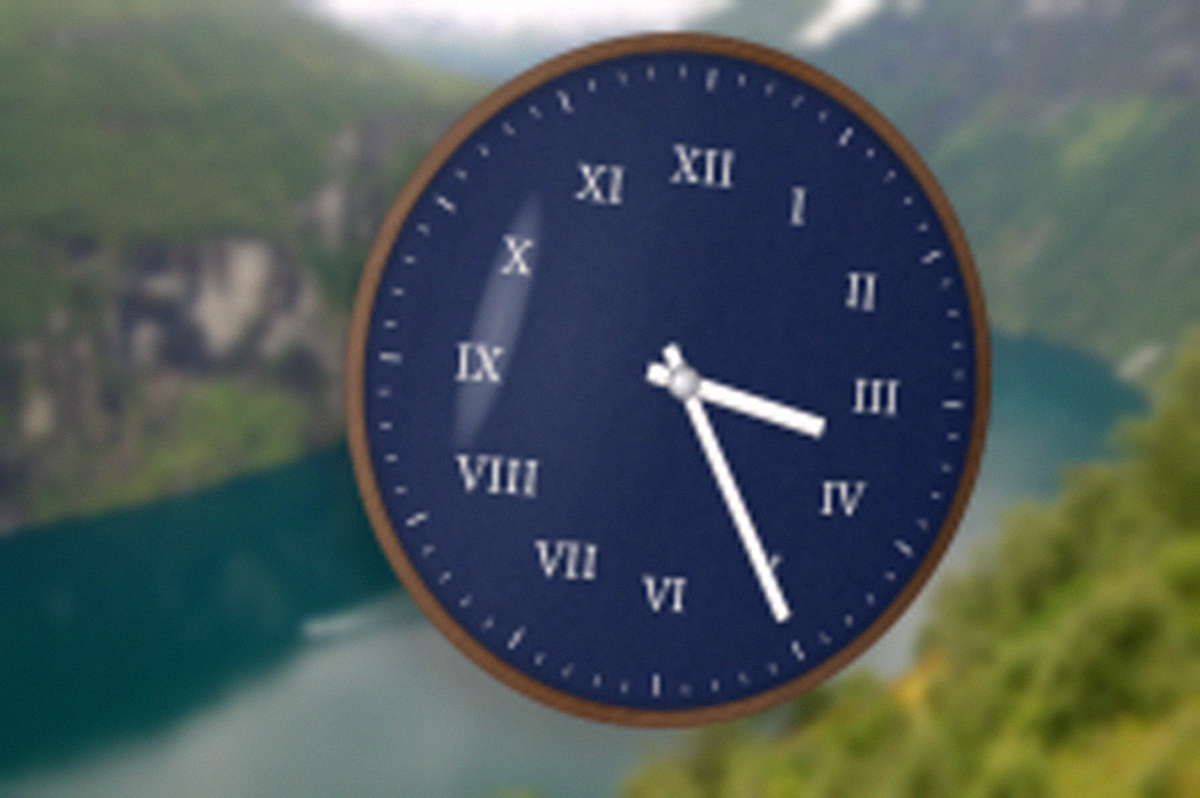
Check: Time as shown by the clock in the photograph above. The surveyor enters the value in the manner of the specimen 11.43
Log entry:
3.25
